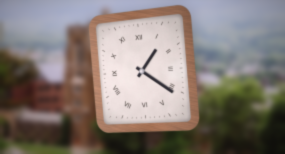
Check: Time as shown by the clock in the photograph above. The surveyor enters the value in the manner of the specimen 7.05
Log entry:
1.21
